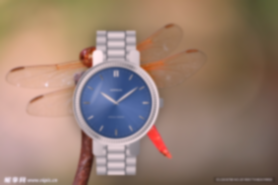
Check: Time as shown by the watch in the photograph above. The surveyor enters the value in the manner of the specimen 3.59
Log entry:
10.09
